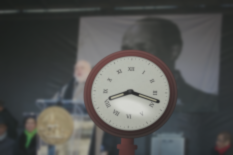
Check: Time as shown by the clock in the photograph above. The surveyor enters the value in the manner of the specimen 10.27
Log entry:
8.18
